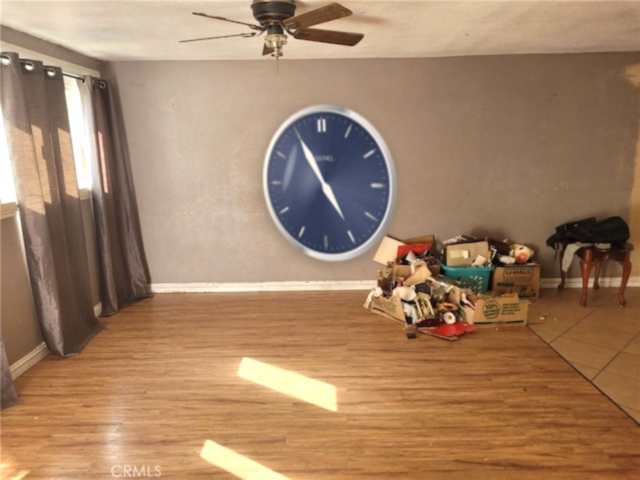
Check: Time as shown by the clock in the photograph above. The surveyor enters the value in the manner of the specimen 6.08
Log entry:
4.55
